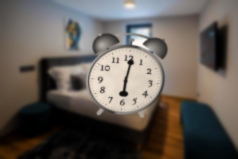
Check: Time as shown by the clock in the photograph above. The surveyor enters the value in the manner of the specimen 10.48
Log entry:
6.01
